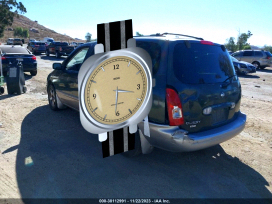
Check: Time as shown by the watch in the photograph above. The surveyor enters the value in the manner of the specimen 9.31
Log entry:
3.31
